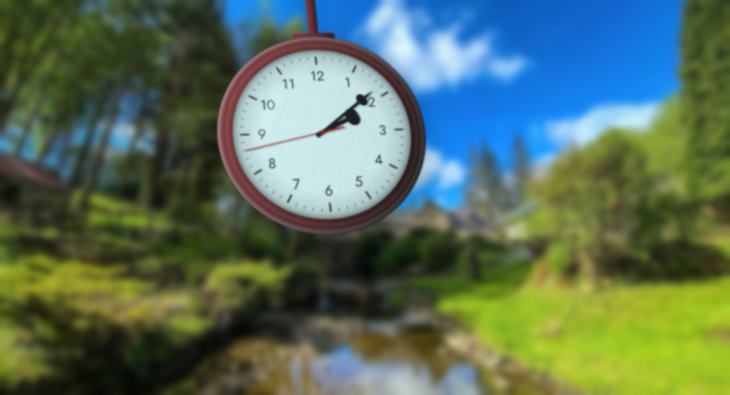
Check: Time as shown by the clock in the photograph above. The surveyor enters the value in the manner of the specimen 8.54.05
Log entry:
2.08.43
